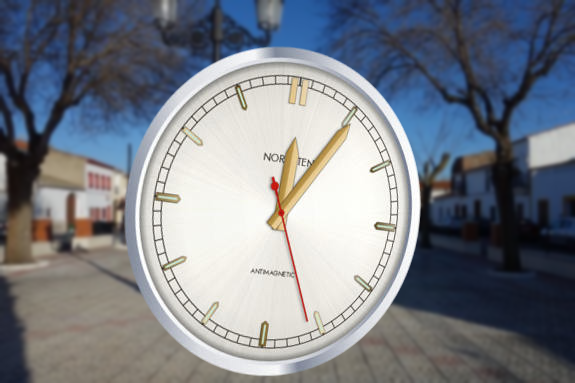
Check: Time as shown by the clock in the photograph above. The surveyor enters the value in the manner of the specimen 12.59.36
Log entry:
12.05.26
